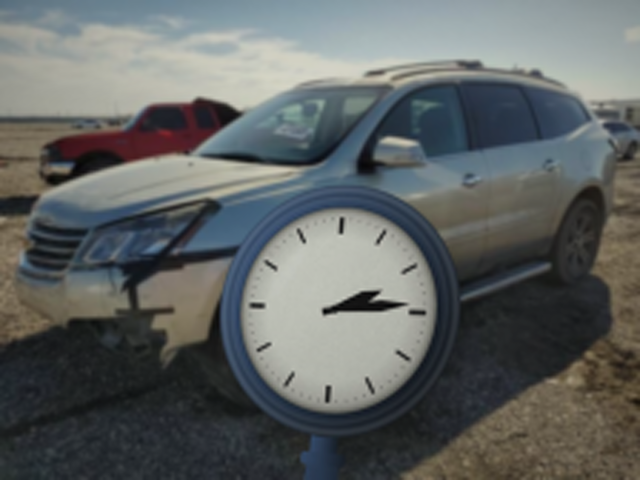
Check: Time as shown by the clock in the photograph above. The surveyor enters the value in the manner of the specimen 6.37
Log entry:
2.14
